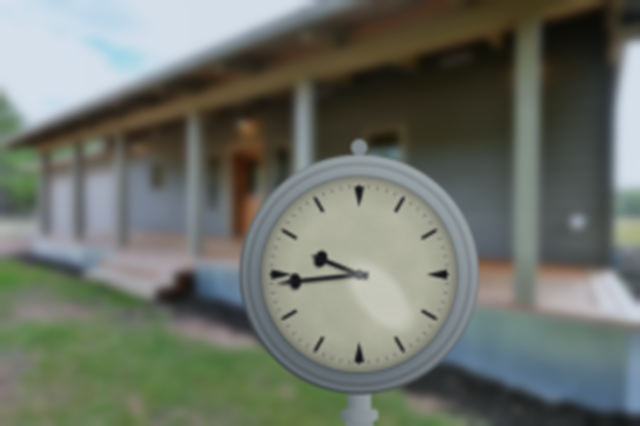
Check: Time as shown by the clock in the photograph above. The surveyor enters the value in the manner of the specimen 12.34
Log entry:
9.44
